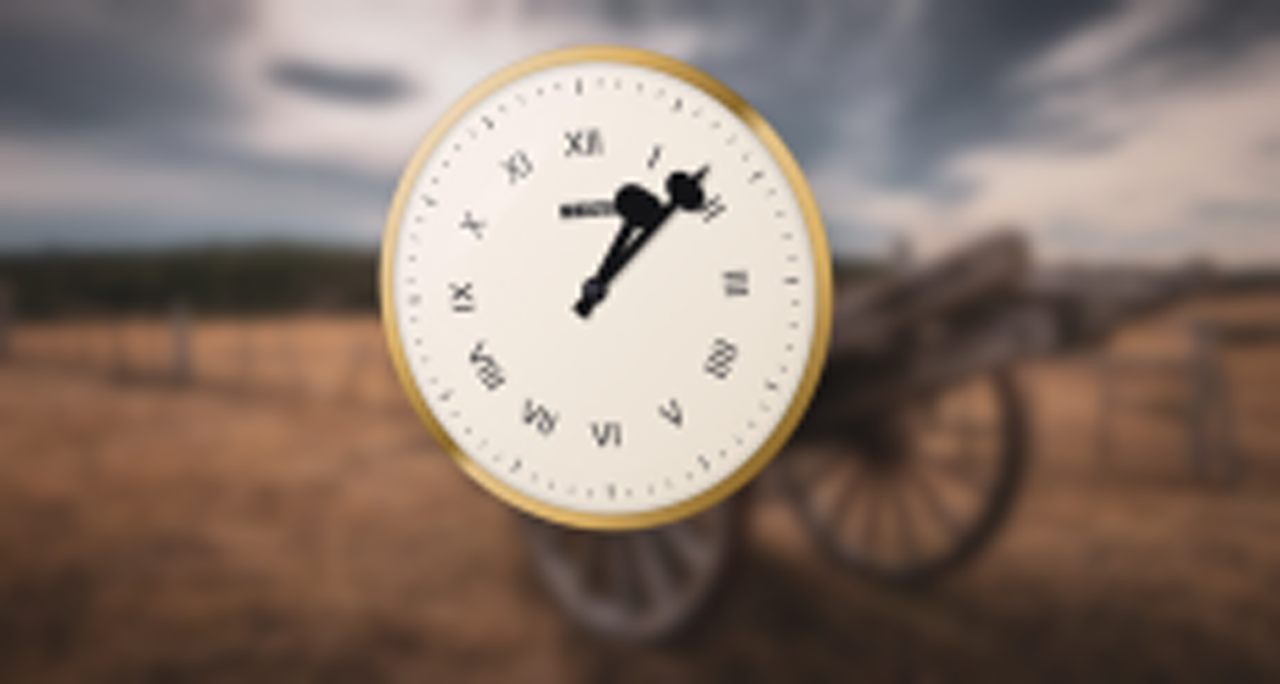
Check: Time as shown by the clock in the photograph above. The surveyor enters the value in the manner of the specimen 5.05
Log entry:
1.08
